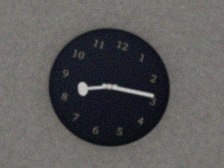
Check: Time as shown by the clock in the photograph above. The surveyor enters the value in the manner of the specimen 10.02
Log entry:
8.14
